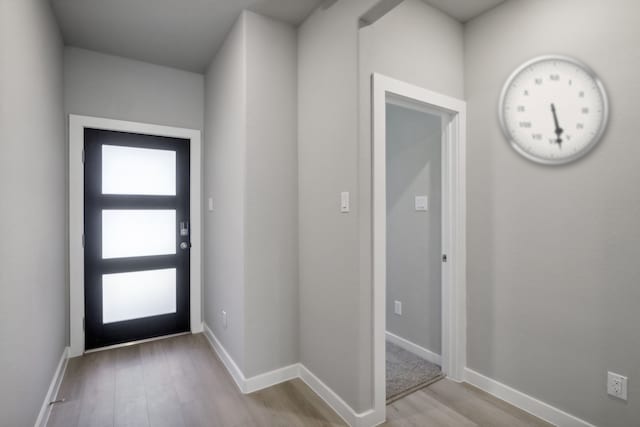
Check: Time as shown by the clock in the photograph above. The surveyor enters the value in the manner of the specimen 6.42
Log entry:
5.28
